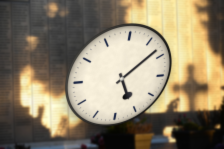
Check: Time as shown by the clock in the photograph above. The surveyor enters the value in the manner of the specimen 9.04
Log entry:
5.08
